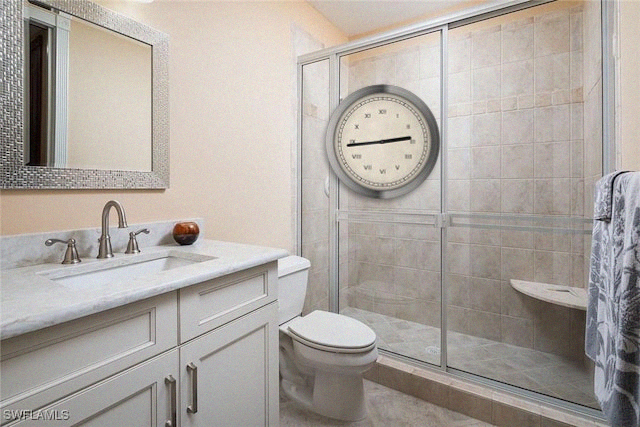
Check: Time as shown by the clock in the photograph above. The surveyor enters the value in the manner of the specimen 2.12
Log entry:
2.44
